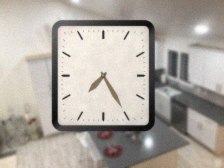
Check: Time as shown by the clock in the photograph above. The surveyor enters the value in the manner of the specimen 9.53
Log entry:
7.25
